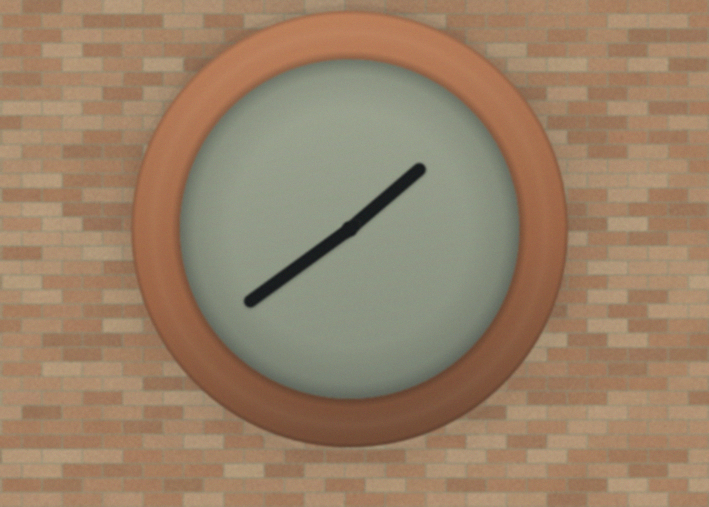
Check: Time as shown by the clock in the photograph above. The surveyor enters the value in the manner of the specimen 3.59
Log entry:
1.39
